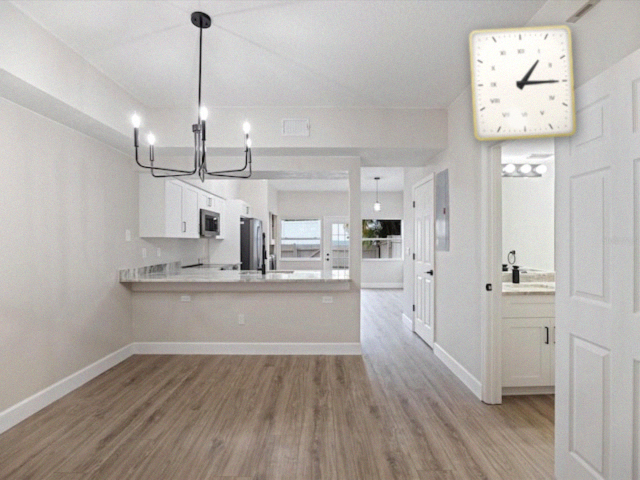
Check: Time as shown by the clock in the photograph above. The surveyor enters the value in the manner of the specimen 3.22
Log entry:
1.15
